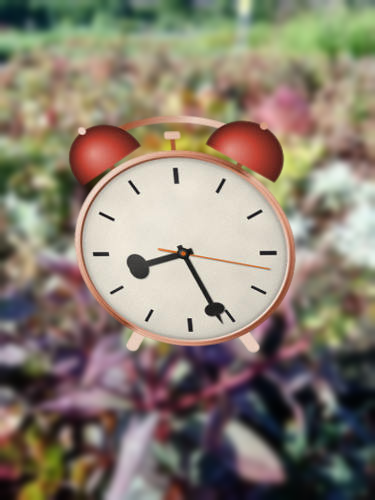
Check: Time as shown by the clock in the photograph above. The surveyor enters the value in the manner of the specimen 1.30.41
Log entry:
8.26.17
